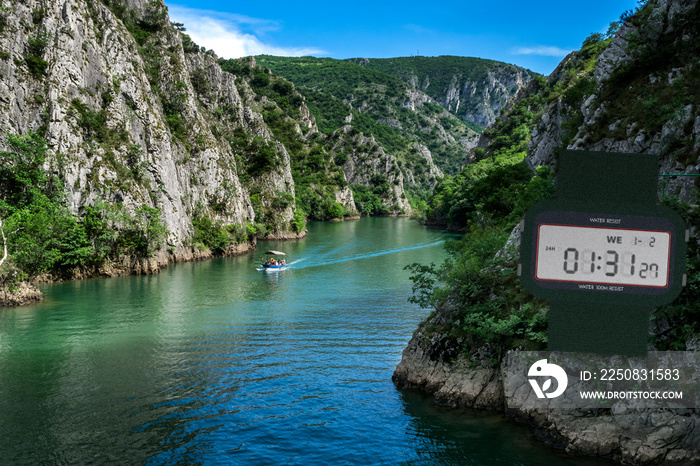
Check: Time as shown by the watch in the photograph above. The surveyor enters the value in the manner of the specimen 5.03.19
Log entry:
1.31.27
